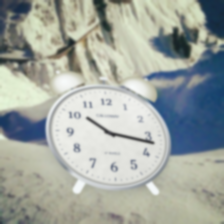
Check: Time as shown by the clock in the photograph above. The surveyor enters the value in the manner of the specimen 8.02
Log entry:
10.17
